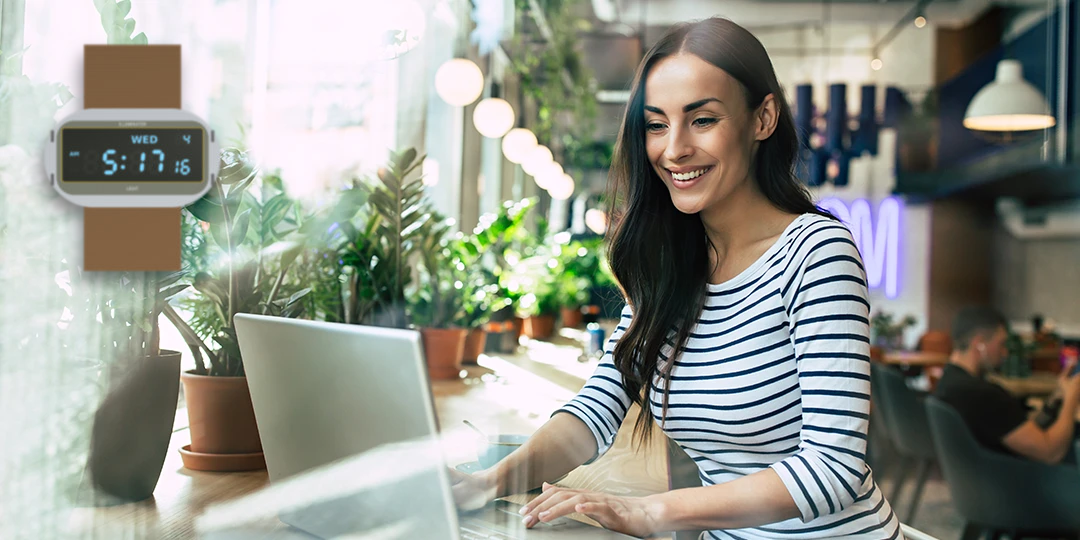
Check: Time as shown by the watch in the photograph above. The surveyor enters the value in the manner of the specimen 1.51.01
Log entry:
5.17.16
